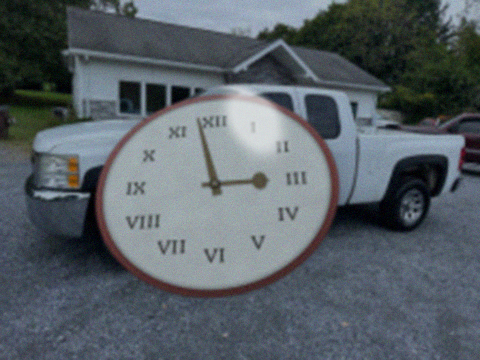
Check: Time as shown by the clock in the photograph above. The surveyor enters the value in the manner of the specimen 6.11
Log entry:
2.58
